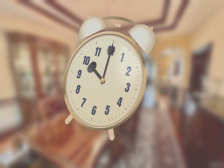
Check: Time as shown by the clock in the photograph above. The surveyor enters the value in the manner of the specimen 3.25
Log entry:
10.00
